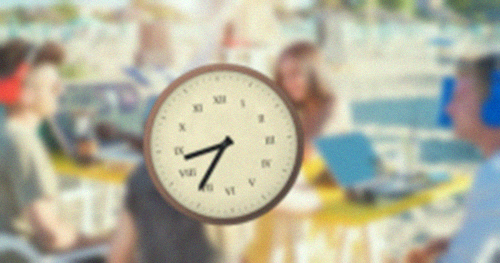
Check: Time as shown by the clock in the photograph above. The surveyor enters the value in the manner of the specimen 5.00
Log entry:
8.36
